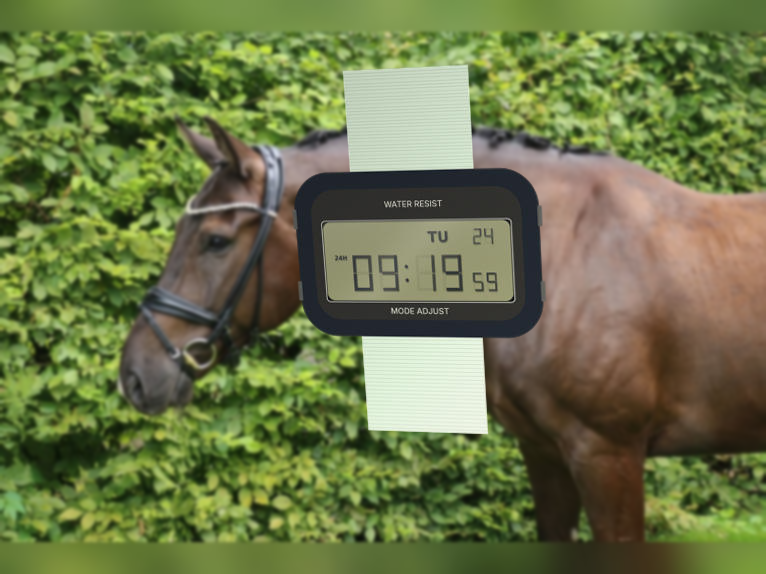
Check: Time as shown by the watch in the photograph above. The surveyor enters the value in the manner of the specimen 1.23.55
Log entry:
9.19.59
